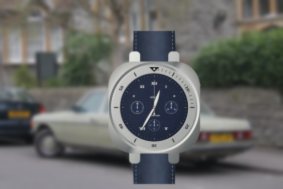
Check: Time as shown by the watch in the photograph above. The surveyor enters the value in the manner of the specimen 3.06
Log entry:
12.35
